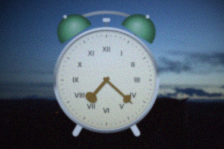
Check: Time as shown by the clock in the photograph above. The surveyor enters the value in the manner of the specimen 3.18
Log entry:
7.22
